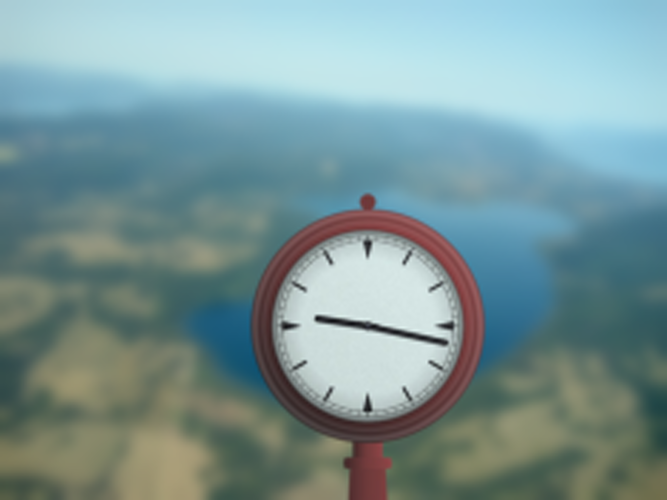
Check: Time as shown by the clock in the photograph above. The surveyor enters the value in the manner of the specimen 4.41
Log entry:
9.17
